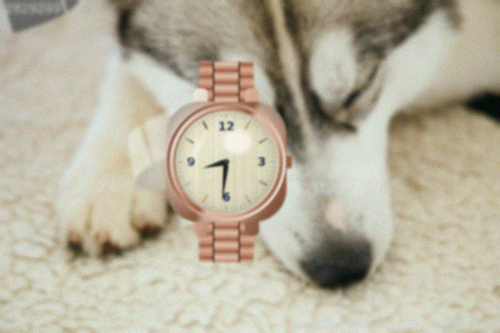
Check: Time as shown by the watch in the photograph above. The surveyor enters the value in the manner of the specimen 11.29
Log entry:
8.31
